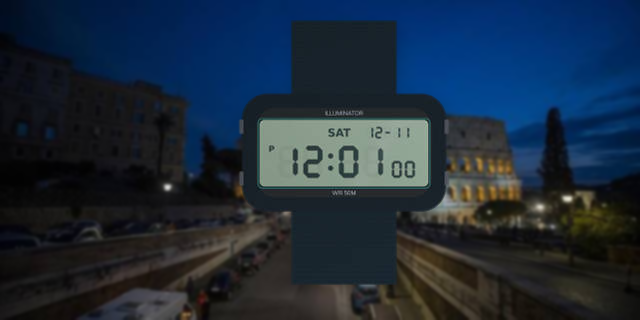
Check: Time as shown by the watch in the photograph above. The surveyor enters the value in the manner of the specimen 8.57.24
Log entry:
12.01.00
